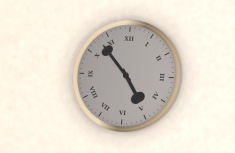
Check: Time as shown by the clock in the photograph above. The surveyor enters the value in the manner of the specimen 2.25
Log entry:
4.53
